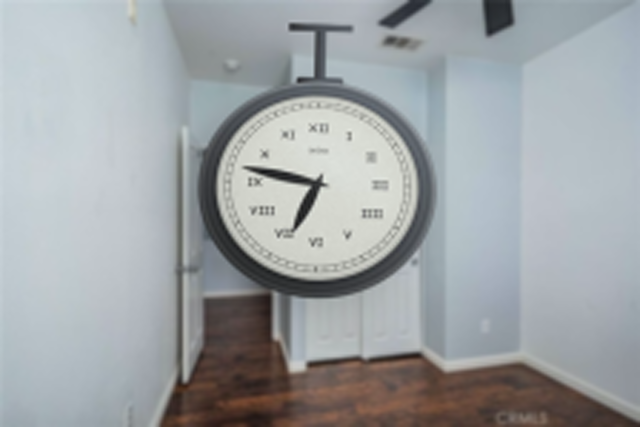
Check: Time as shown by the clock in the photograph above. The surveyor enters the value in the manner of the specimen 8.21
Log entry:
6.47
